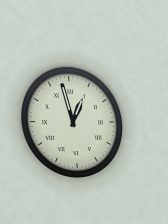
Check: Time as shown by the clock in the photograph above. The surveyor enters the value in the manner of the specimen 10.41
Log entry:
12.58
